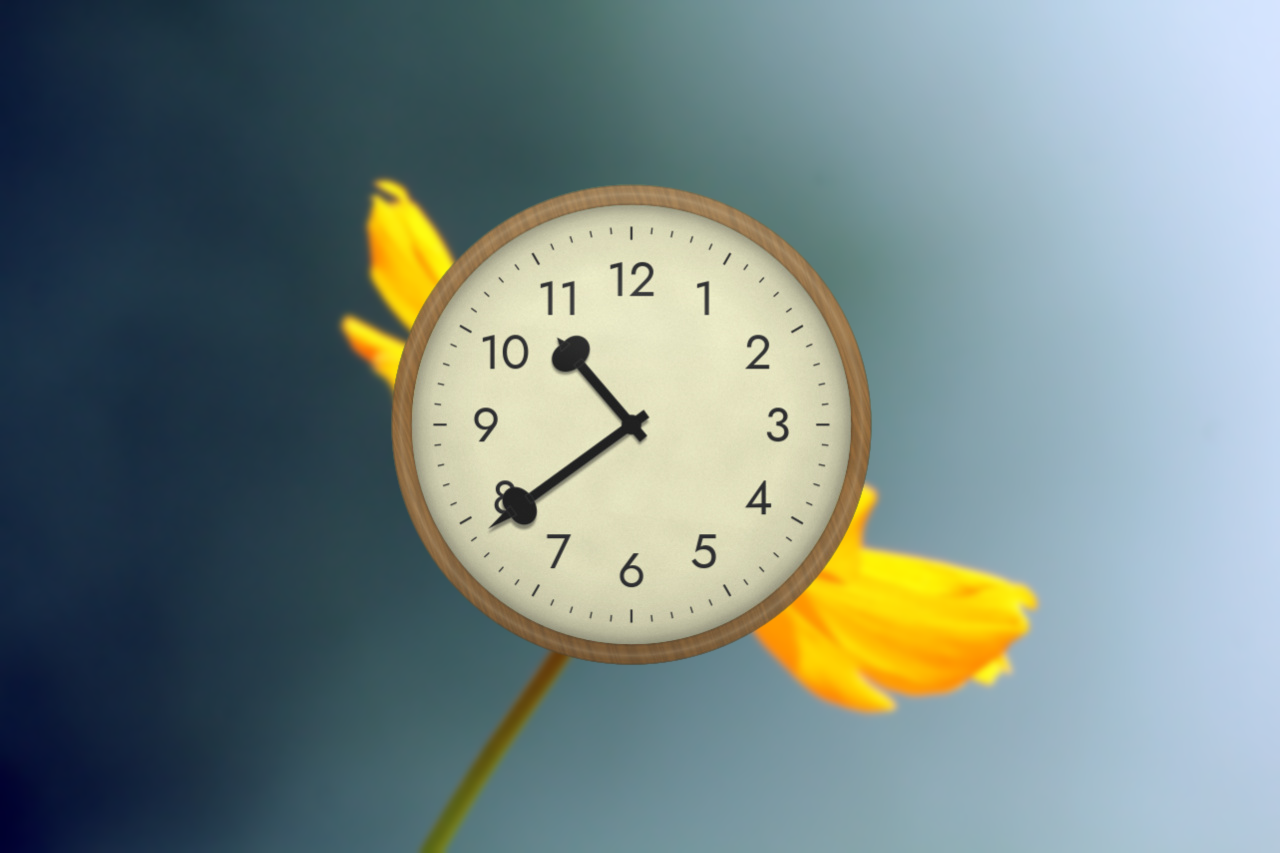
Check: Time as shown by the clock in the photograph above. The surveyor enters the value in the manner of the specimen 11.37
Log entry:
10.39
